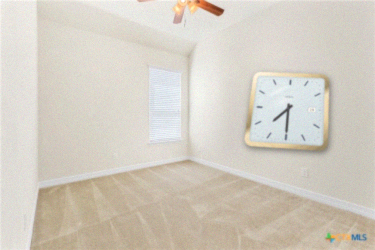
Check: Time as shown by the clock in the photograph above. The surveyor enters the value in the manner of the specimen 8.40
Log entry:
7.30
